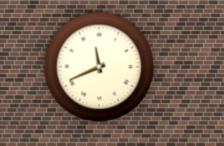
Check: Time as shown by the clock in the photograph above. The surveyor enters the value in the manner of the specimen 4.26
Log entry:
11.41
